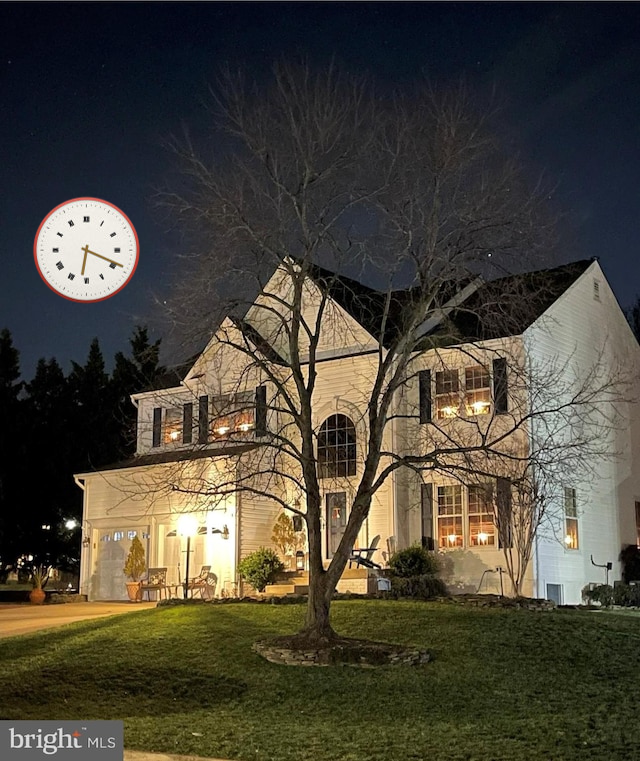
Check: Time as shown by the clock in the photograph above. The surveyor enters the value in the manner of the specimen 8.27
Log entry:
6.19
